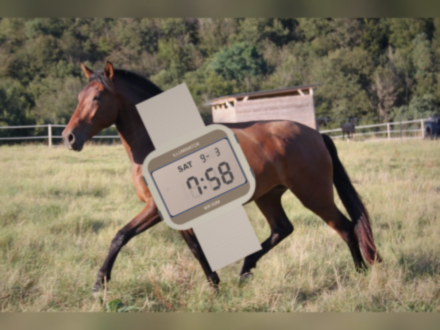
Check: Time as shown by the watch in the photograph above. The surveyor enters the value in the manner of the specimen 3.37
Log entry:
7.58
